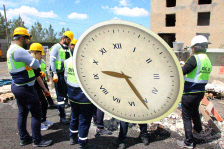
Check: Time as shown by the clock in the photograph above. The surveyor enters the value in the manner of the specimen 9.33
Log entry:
9.26
